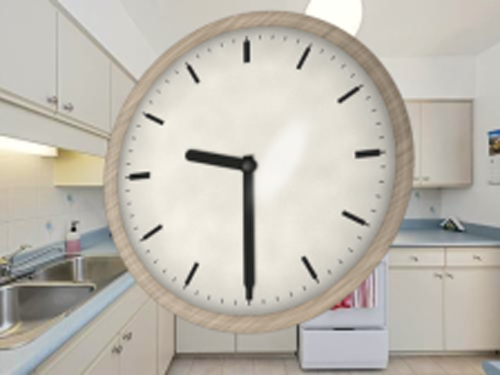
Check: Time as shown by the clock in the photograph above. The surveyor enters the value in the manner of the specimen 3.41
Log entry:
9.30
